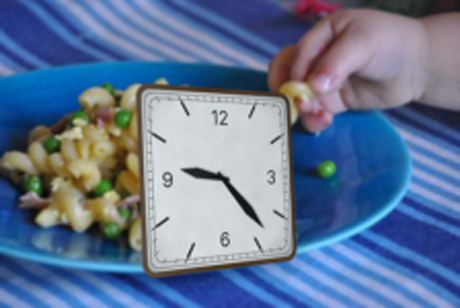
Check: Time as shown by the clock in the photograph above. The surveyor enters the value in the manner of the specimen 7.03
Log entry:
9.23
